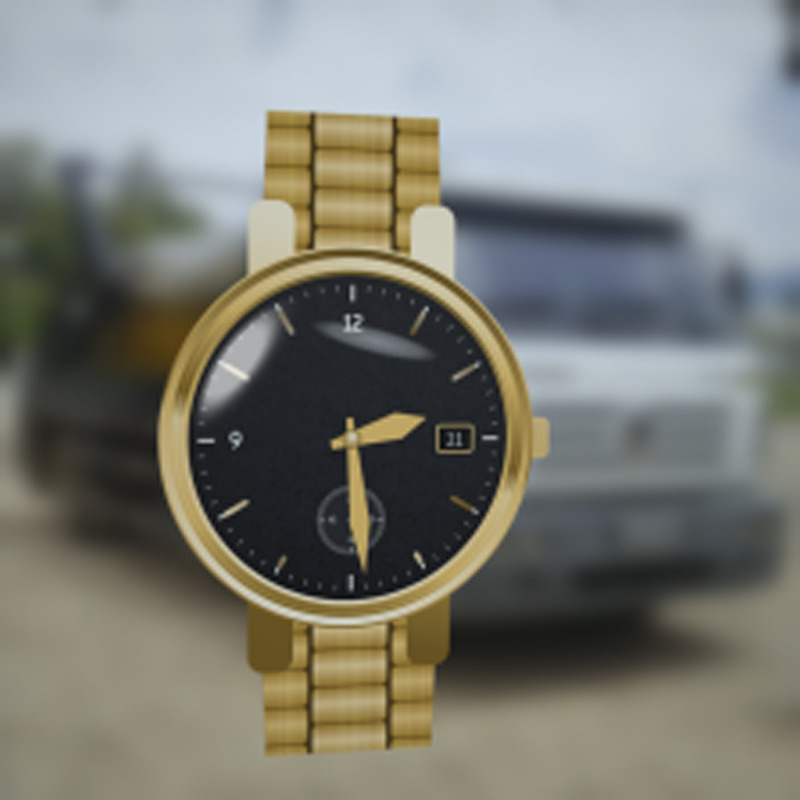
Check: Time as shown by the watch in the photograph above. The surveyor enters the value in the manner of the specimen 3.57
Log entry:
2.29
